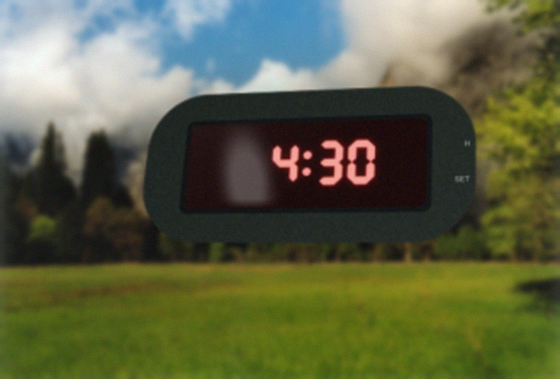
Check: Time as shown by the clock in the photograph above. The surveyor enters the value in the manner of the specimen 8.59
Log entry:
4.30
